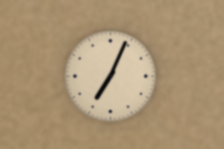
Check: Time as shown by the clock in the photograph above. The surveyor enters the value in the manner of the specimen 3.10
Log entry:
7.04
